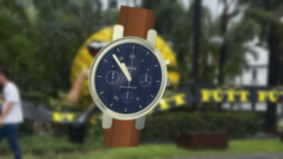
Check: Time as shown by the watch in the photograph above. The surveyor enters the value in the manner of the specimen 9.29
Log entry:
10.53
